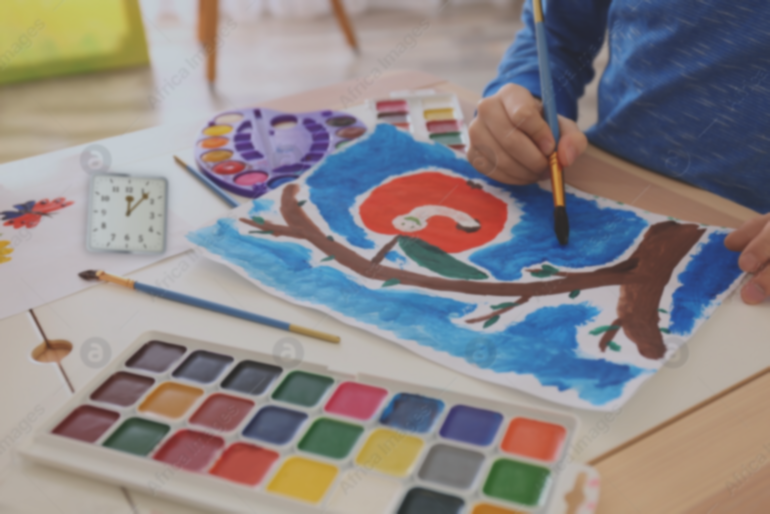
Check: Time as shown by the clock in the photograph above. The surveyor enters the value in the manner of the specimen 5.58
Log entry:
12.07
